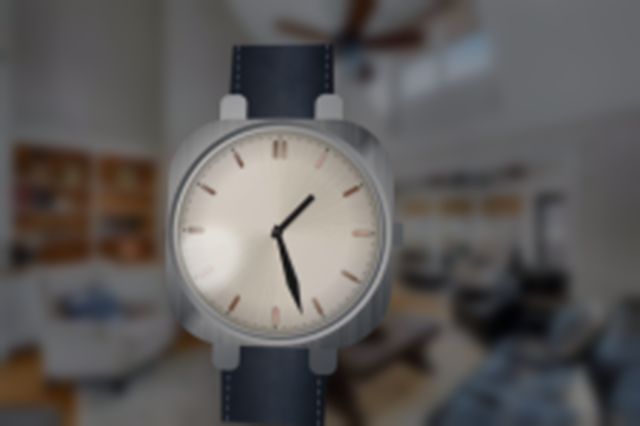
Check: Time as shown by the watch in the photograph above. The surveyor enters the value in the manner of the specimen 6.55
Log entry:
1.27
